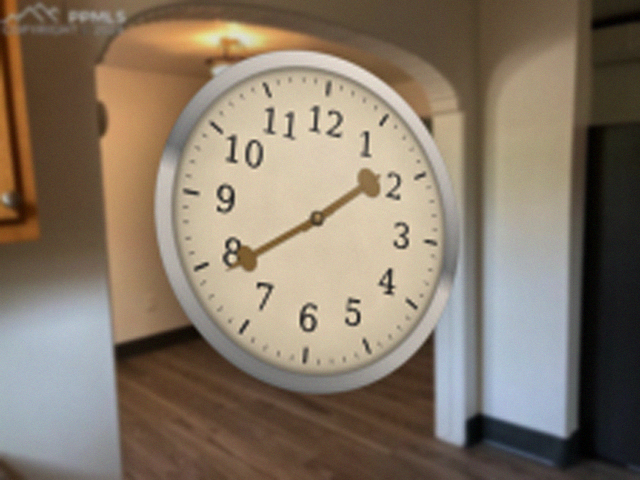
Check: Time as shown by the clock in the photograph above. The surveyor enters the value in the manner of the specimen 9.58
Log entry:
1.39
